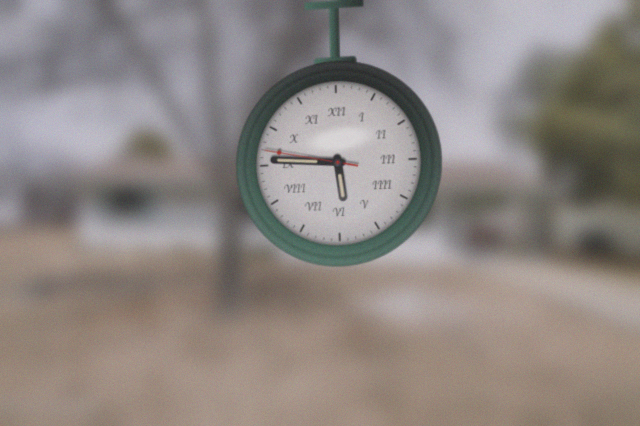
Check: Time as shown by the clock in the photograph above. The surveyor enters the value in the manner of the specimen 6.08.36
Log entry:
5.45.47
